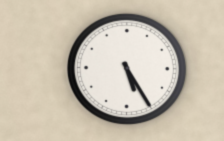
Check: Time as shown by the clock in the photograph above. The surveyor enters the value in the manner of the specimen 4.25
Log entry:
5.25
